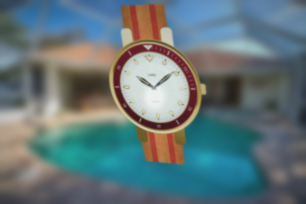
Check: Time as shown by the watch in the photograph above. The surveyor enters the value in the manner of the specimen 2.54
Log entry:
10.09
